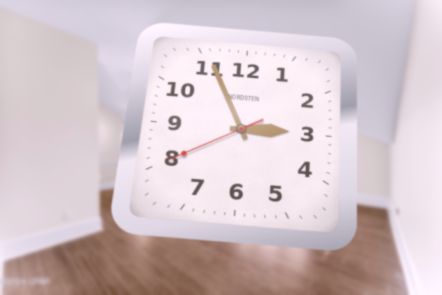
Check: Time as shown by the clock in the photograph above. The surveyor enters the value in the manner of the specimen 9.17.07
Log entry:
2.55.40
